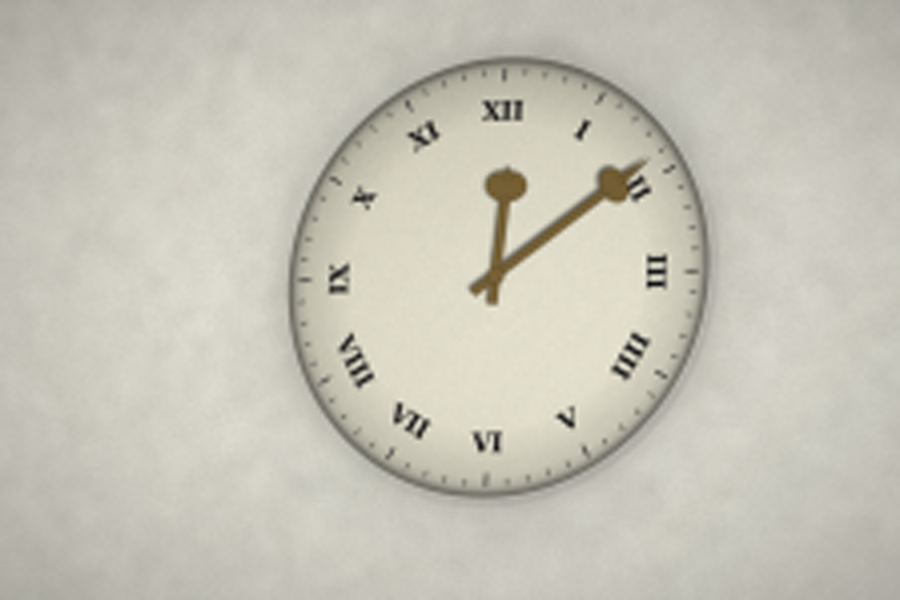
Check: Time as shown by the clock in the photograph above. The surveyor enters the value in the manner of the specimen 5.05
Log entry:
12.09
